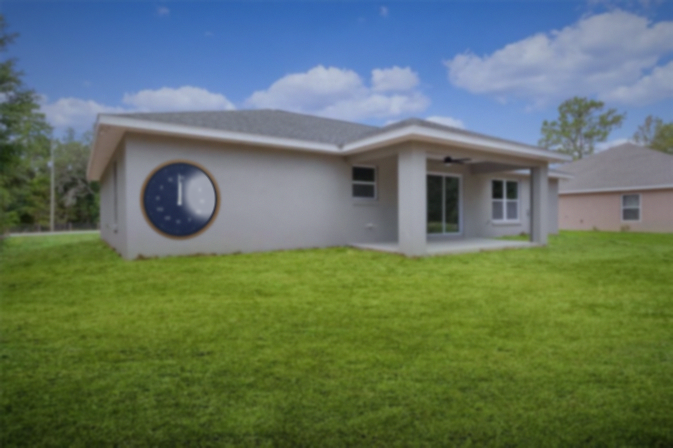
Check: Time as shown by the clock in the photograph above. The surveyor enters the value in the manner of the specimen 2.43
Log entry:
11.59
